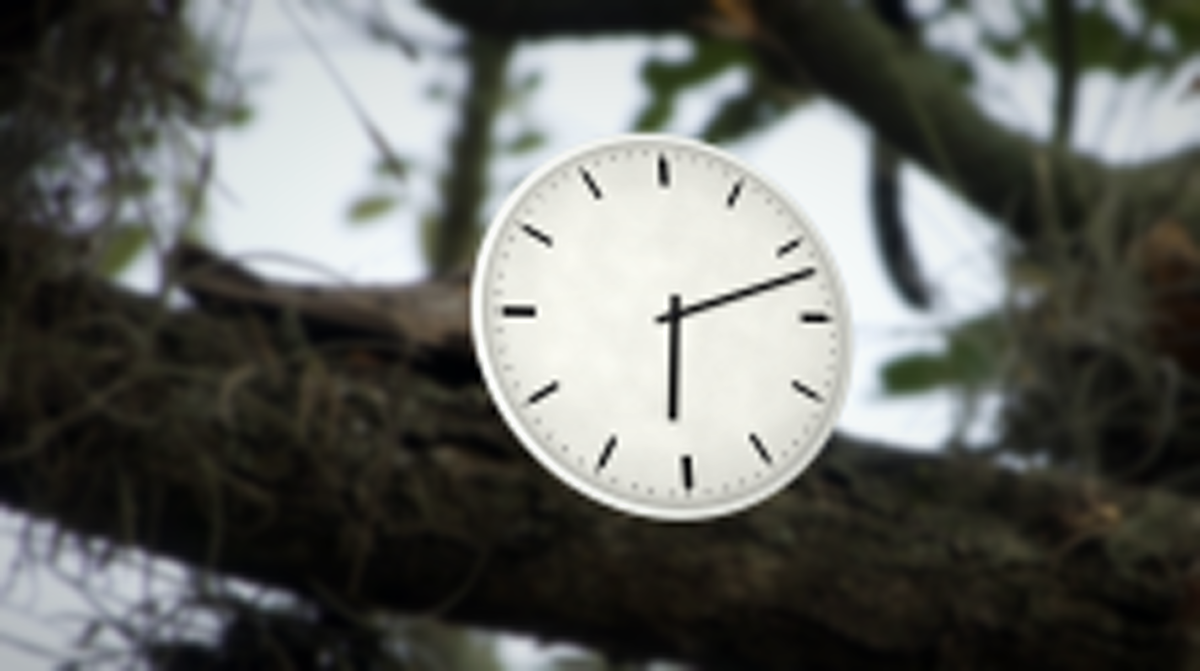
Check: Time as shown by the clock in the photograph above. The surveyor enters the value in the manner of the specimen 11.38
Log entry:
6.12
